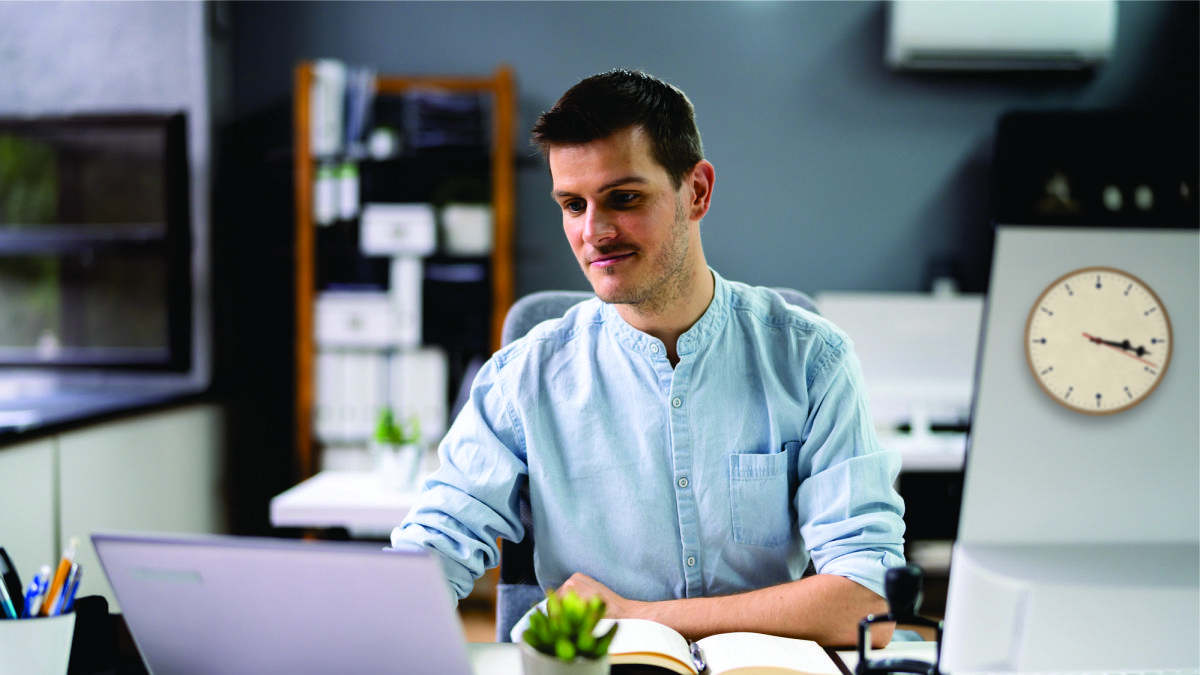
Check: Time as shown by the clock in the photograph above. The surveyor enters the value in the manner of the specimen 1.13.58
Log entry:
3.17.19
